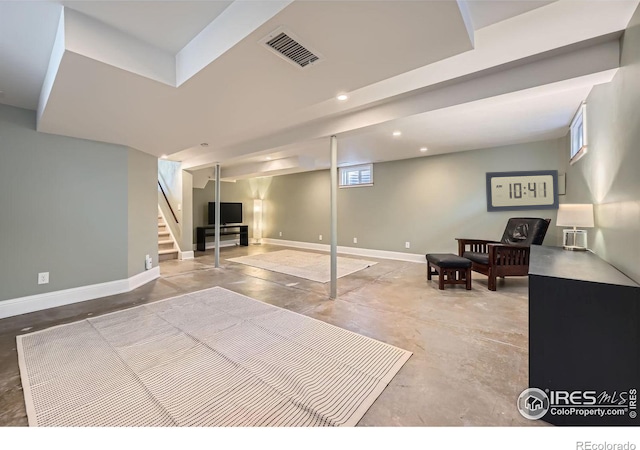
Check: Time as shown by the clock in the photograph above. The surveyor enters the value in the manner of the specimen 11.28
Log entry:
10.41
